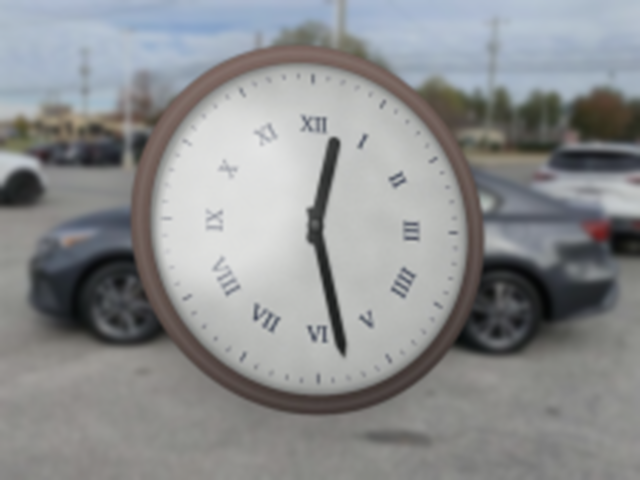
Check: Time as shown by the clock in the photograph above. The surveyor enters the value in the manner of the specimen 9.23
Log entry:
12.28
